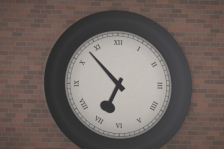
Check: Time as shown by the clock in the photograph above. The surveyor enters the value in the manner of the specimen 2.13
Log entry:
6.53
